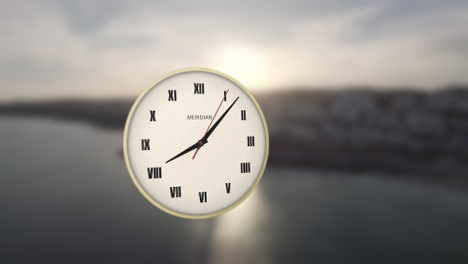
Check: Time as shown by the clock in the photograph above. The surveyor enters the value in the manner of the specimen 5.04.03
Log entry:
8.07.05
